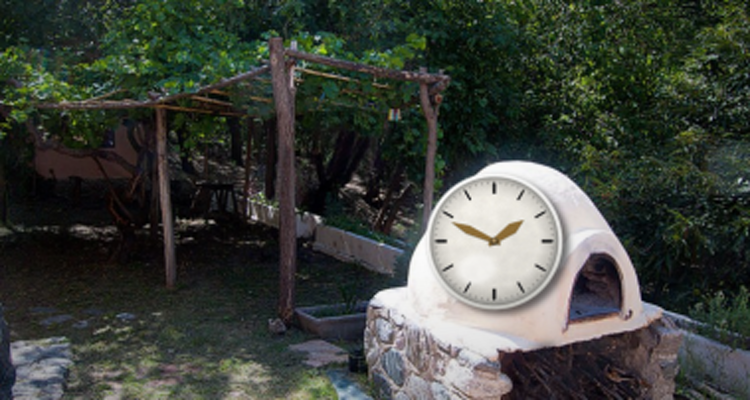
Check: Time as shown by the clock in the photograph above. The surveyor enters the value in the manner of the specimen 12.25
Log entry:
1.49
